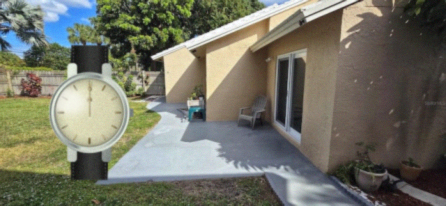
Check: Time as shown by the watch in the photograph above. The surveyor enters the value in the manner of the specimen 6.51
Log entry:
12.00
